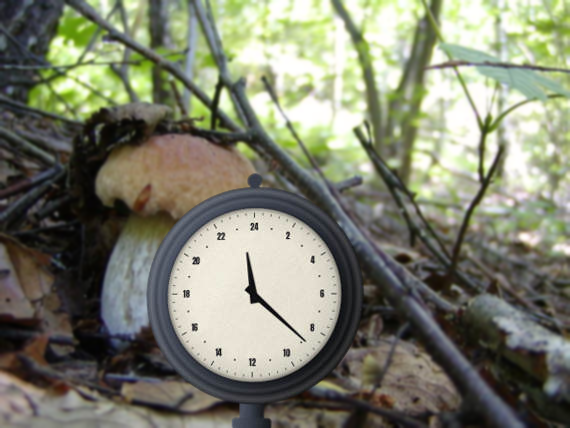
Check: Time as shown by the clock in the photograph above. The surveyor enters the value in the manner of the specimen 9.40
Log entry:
23.22
